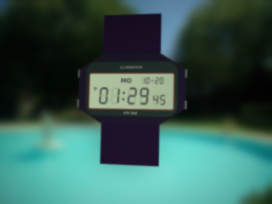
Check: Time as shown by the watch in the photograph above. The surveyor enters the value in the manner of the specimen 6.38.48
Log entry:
1.29.45
